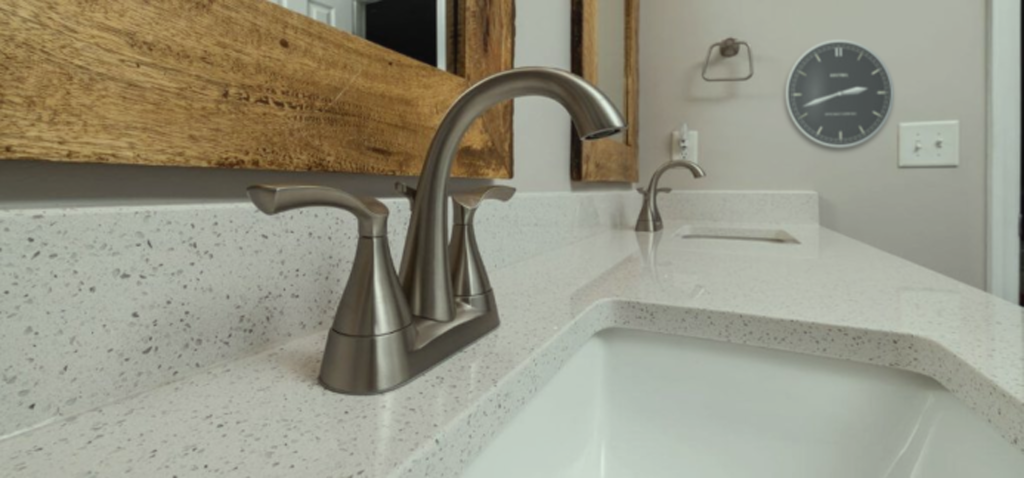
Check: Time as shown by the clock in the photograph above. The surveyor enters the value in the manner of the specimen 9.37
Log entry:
2.42
